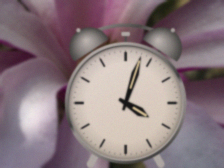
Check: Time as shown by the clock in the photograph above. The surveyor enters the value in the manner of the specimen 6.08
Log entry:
4.03
